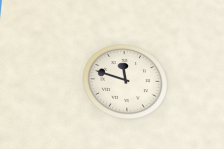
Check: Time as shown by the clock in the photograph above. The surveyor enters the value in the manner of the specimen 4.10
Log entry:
11.48
